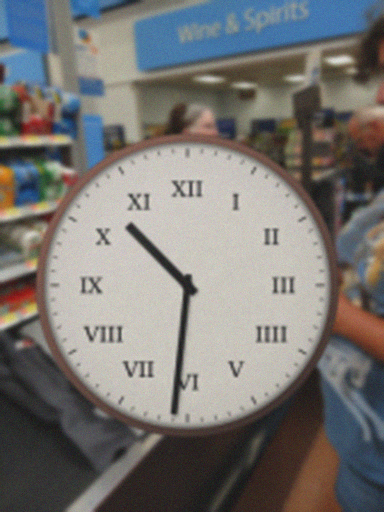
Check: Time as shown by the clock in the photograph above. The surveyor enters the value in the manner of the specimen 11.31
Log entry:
10.31
